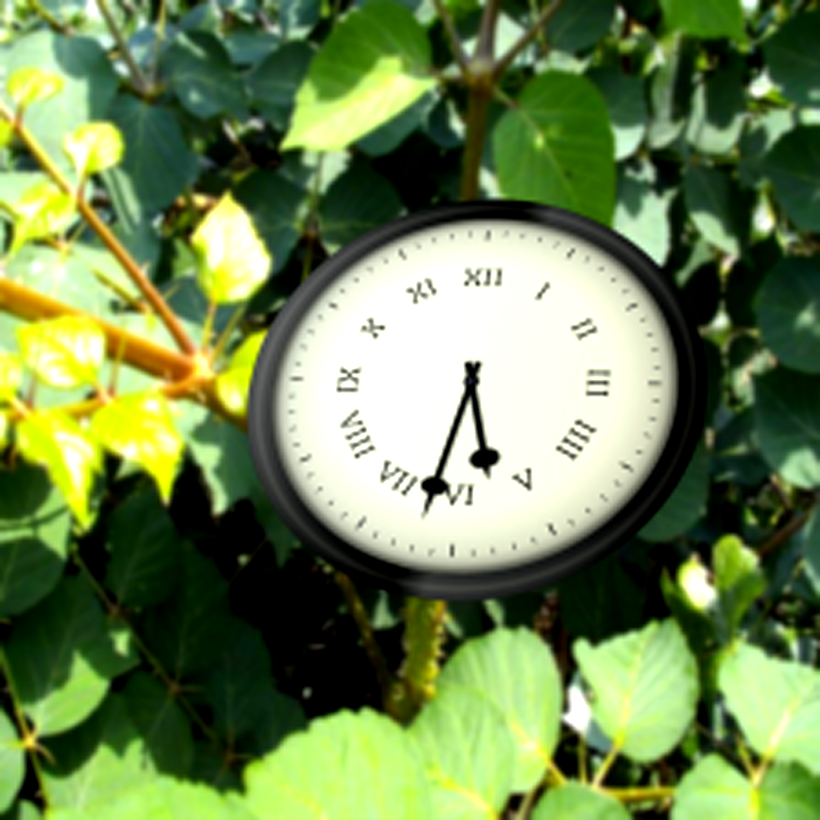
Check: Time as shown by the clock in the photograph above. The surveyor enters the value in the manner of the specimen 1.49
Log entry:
5.32
